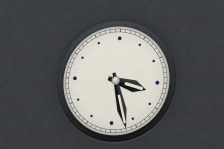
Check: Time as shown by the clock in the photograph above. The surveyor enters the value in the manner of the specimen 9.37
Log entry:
3.27
